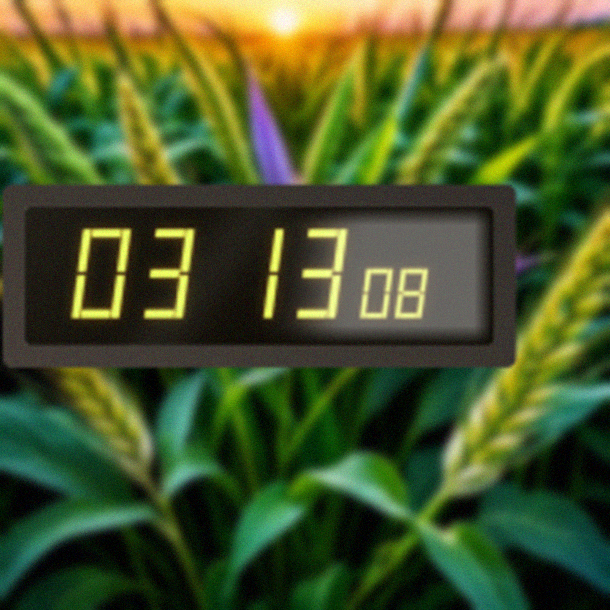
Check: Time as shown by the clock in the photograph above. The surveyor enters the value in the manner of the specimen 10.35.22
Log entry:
3.13.08
